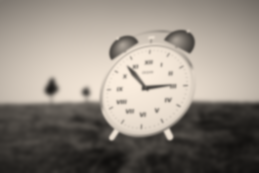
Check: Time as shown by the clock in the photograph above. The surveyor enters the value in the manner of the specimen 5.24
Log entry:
2.53
